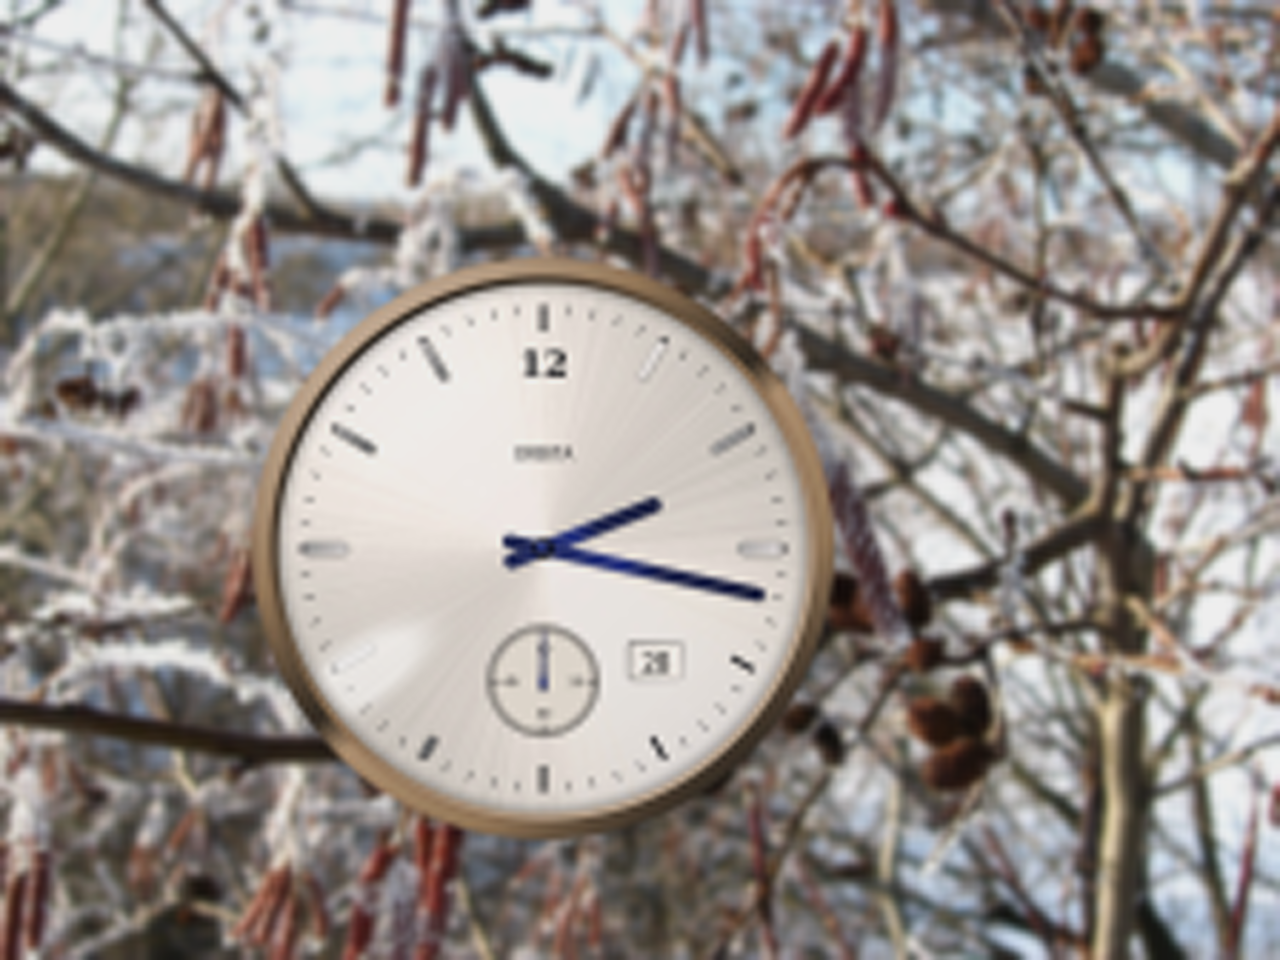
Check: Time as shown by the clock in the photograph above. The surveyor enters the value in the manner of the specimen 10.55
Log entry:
2.17
